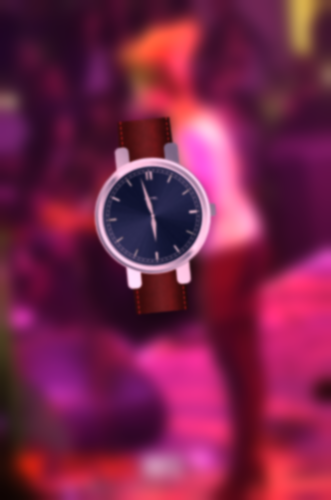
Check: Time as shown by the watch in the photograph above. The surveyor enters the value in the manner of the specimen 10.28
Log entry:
5.58
